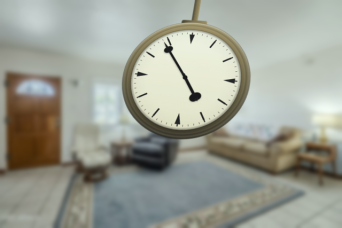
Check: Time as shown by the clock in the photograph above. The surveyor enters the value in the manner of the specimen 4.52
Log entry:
4.54
